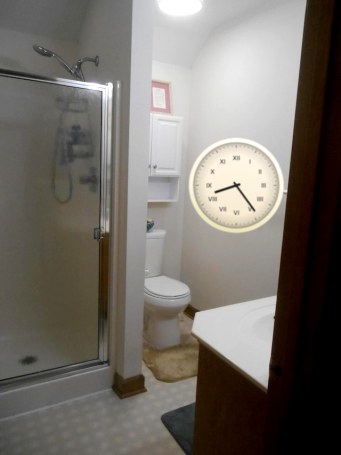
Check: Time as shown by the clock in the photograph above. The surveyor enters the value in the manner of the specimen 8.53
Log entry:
8.24
